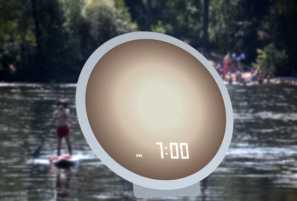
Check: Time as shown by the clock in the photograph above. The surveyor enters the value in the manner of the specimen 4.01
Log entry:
7.00
